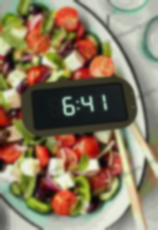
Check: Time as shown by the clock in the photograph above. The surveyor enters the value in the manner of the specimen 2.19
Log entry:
6.41
